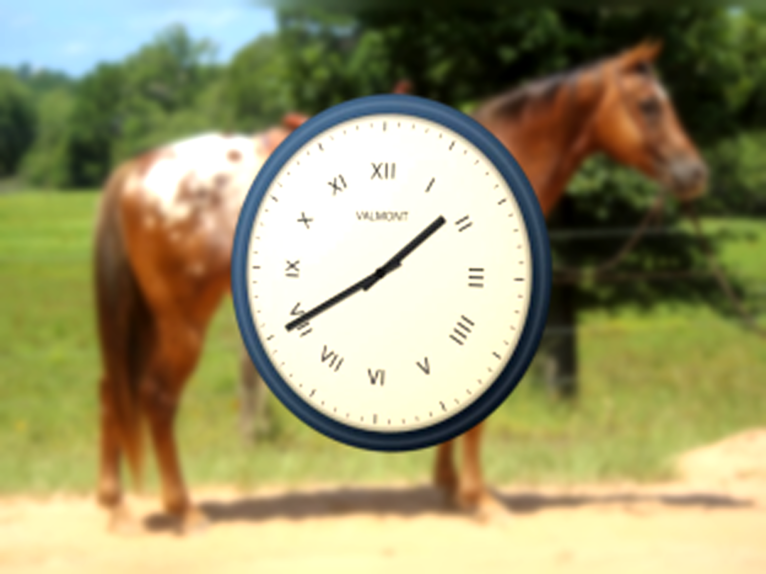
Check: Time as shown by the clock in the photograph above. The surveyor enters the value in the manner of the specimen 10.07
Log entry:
1.40
